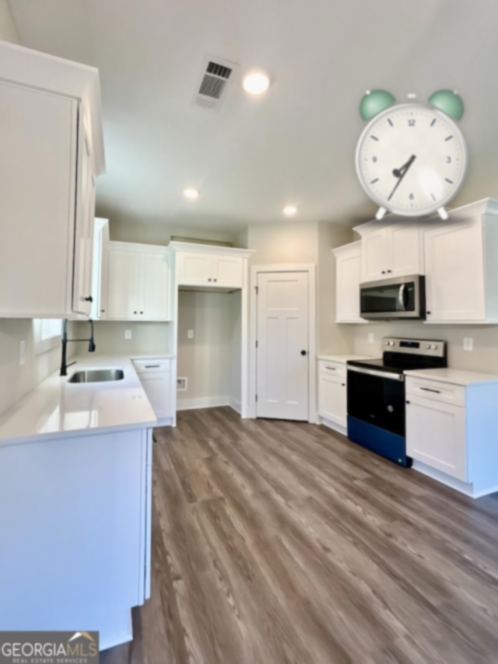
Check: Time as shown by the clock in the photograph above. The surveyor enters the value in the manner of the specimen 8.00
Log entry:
7.35
